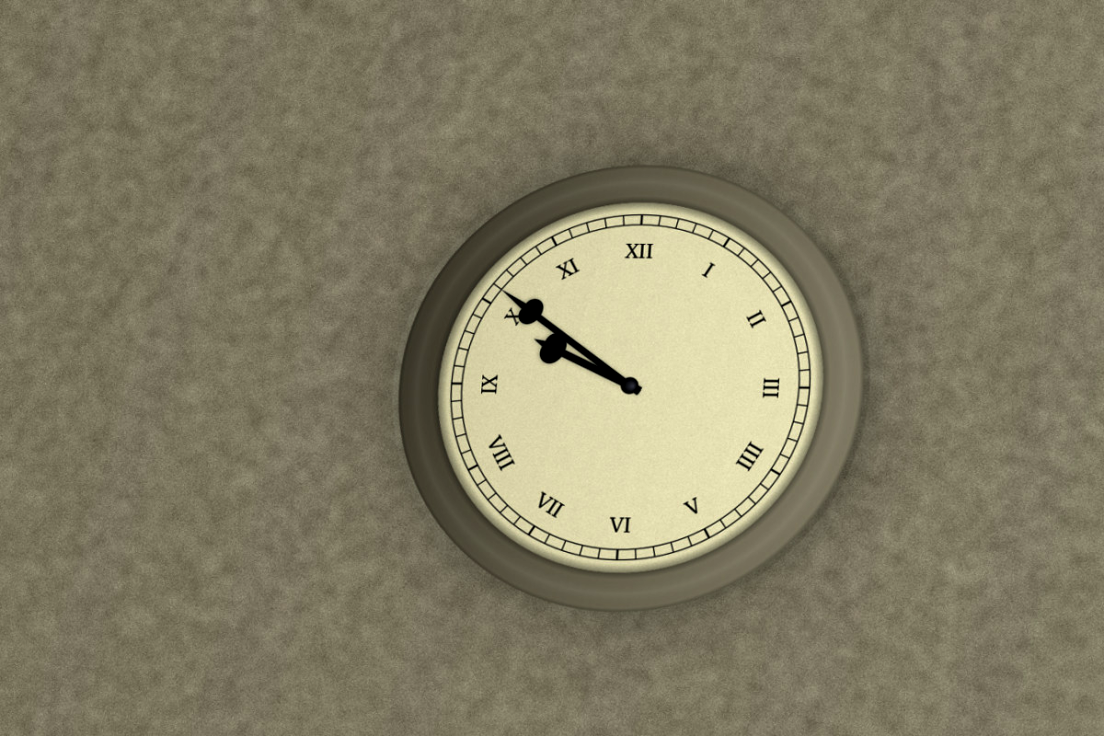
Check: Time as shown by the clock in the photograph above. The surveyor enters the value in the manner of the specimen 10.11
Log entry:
9.51
